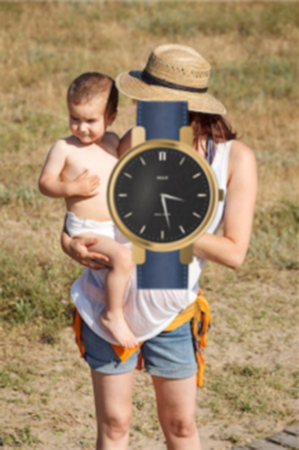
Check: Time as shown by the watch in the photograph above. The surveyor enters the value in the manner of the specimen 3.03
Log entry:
3.28
